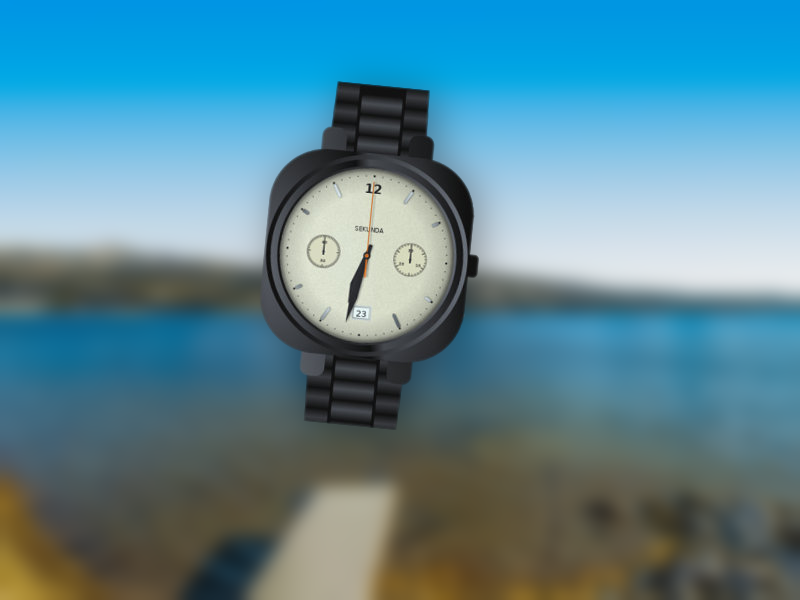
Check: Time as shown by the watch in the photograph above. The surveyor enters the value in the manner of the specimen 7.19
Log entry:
6.32
